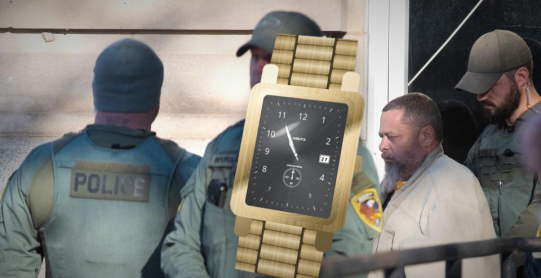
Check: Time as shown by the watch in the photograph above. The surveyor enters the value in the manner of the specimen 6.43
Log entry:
10.55
